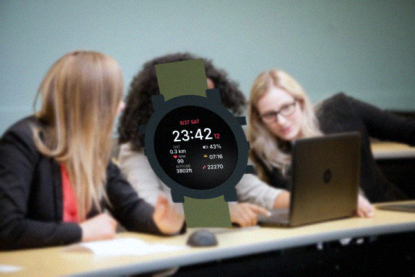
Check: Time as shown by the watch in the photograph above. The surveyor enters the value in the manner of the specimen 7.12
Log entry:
23.42
